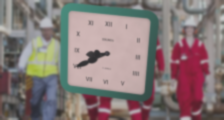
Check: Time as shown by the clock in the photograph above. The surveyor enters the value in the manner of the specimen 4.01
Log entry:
8.40
